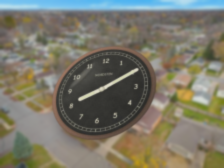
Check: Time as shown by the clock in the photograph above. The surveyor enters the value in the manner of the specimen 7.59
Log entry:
8.10
